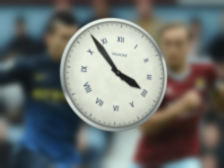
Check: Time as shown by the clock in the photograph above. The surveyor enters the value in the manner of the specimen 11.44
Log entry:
3.53
